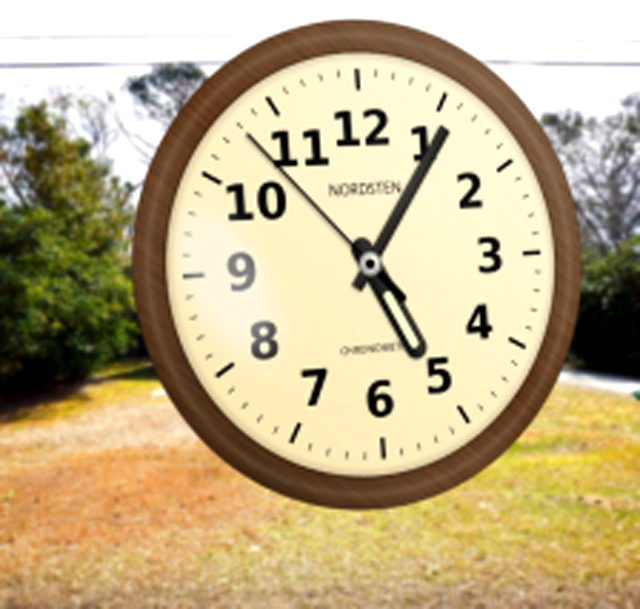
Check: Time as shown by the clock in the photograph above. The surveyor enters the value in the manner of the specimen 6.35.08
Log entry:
5.05.53
